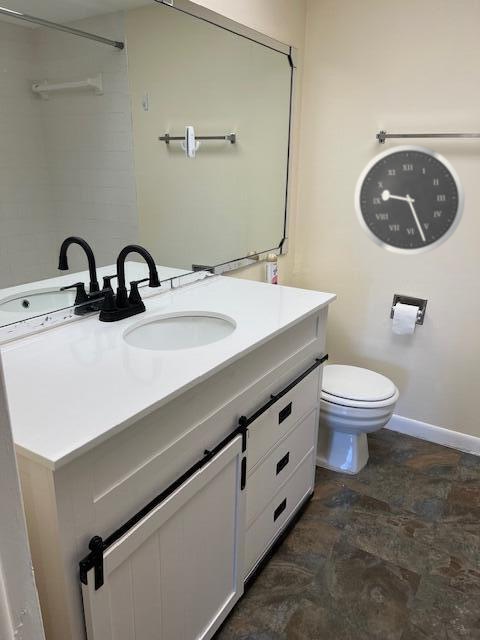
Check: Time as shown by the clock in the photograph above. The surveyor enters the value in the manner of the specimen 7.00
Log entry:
9.27
